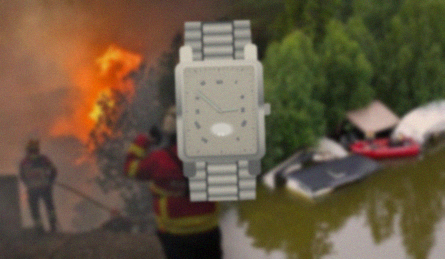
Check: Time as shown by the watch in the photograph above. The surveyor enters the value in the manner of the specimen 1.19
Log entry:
2.52
